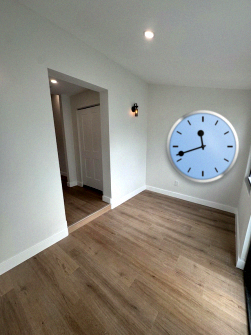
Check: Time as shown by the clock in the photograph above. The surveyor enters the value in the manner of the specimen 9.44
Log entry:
11.42
